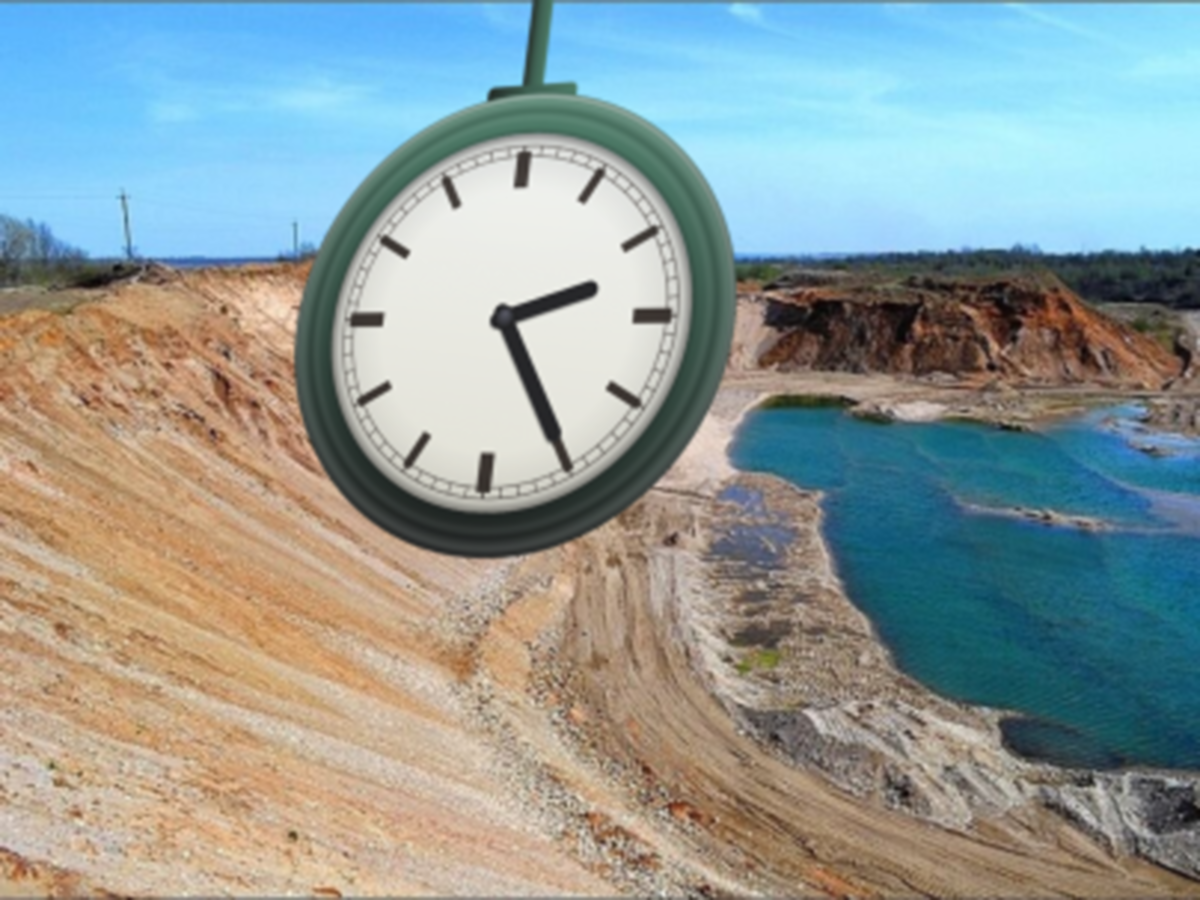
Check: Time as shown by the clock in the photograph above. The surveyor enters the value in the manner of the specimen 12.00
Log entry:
2.25
